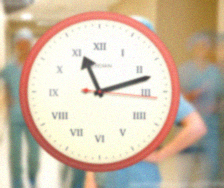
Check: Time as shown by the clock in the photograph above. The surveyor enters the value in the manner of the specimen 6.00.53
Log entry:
11.12.16
